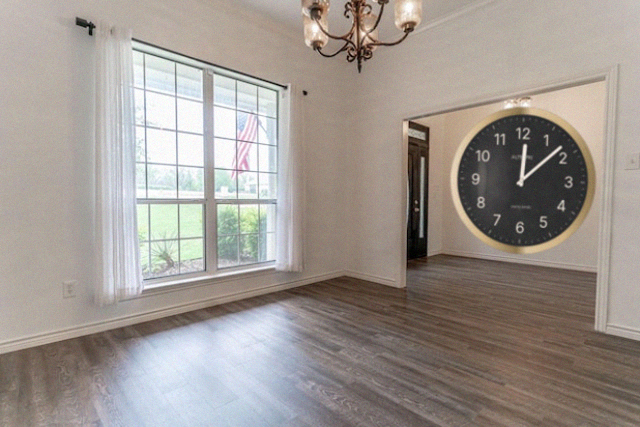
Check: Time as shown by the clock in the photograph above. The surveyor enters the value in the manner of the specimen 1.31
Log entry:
12.08
